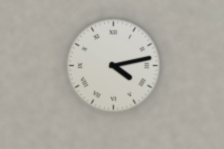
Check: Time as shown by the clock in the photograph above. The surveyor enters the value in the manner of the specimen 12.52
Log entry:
4.13
